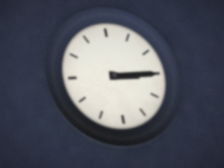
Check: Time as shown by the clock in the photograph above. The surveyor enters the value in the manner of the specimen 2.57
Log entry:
3.15
